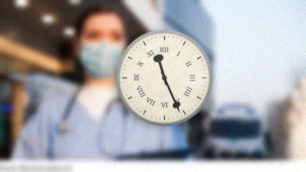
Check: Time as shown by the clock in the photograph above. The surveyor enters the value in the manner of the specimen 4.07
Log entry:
11.26
